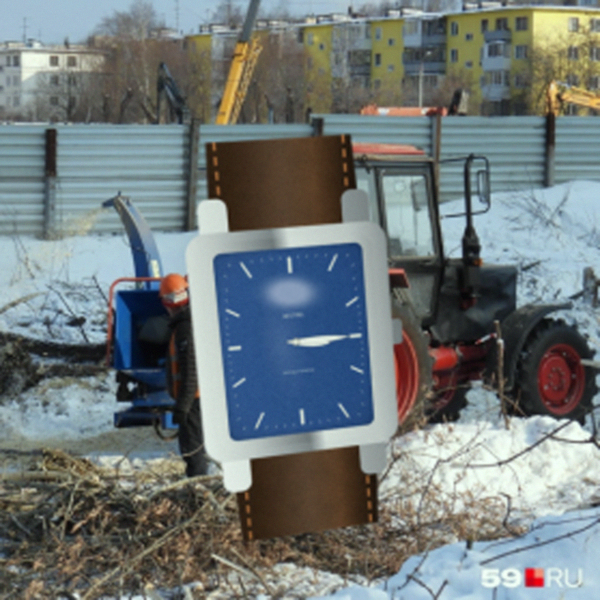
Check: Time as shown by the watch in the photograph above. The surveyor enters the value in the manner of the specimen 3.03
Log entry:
3.15
